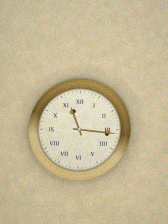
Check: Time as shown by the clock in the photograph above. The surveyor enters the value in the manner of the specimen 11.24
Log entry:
11.16
